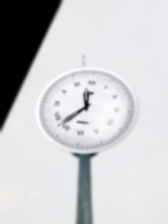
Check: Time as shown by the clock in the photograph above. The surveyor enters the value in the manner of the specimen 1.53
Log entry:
11.37
